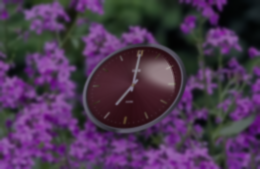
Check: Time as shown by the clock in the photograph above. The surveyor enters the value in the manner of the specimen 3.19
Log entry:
7.00
